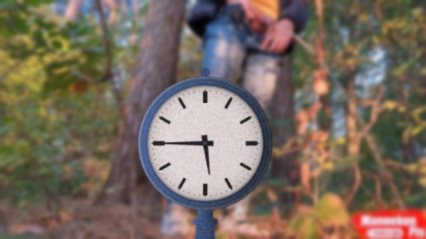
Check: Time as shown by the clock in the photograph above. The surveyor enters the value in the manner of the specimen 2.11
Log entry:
5.45
